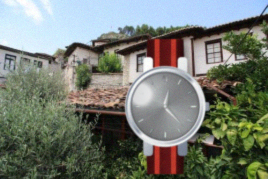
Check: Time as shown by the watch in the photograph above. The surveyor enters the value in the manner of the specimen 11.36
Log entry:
12.23
